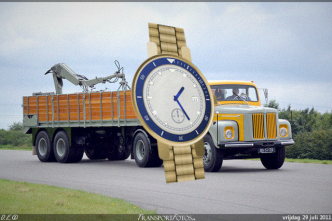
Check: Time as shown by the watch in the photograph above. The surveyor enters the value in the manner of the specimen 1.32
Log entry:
1.25
